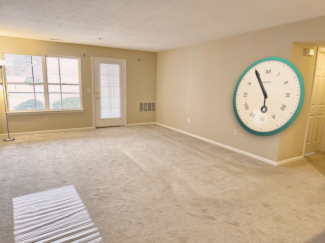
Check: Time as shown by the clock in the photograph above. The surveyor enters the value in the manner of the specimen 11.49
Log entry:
5.55
